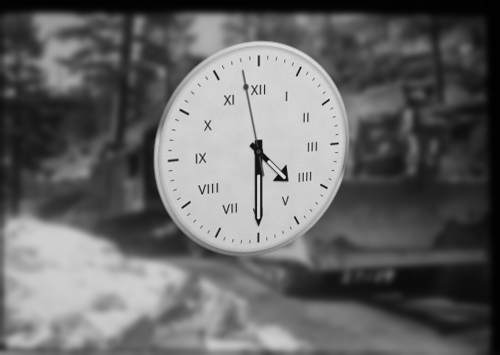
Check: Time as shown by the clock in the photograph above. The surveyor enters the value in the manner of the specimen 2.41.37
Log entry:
4.29.58
